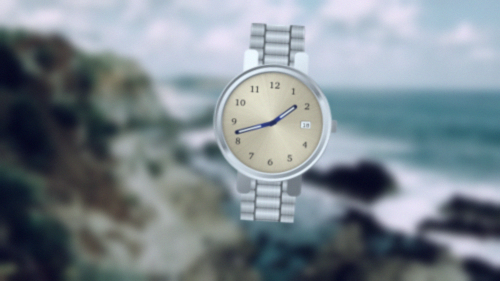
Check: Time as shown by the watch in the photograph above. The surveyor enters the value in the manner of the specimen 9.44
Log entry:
1.42
